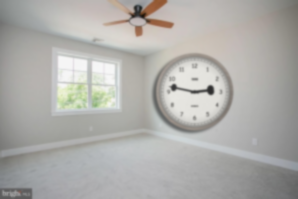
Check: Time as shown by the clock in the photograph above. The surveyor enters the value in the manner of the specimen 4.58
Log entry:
2.47
